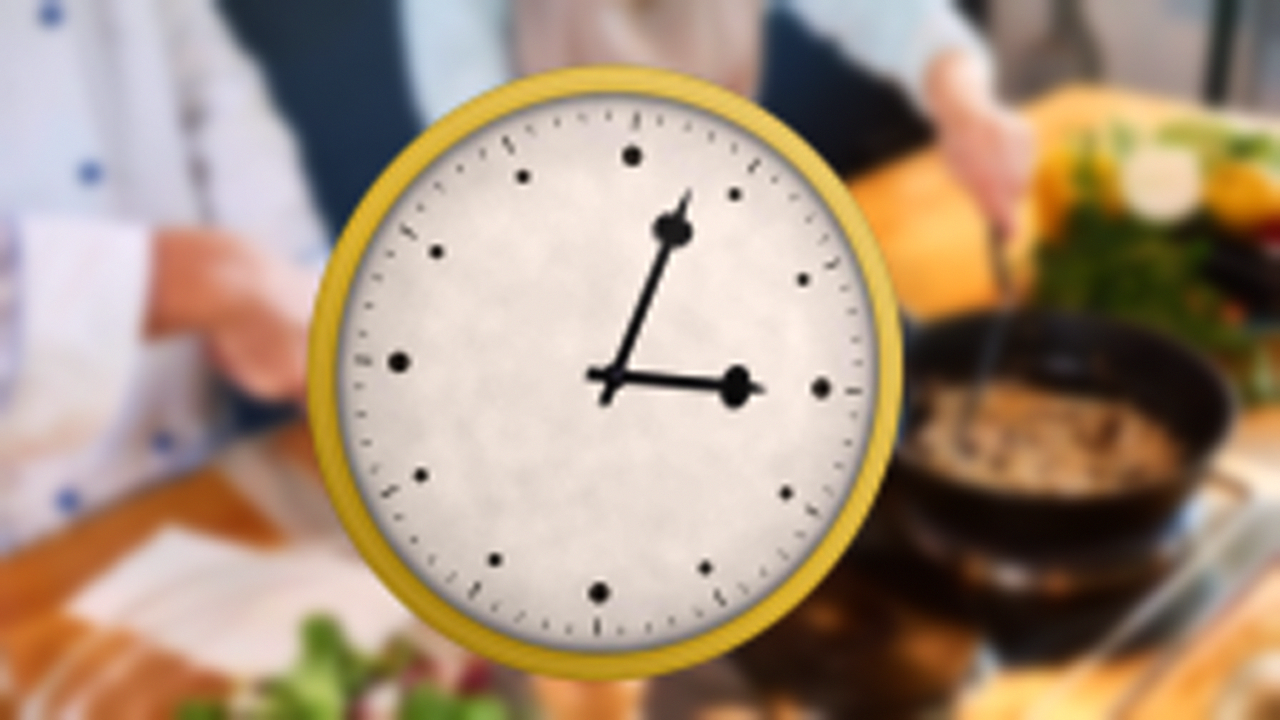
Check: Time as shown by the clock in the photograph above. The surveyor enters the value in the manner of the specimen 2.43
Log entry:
3.03
